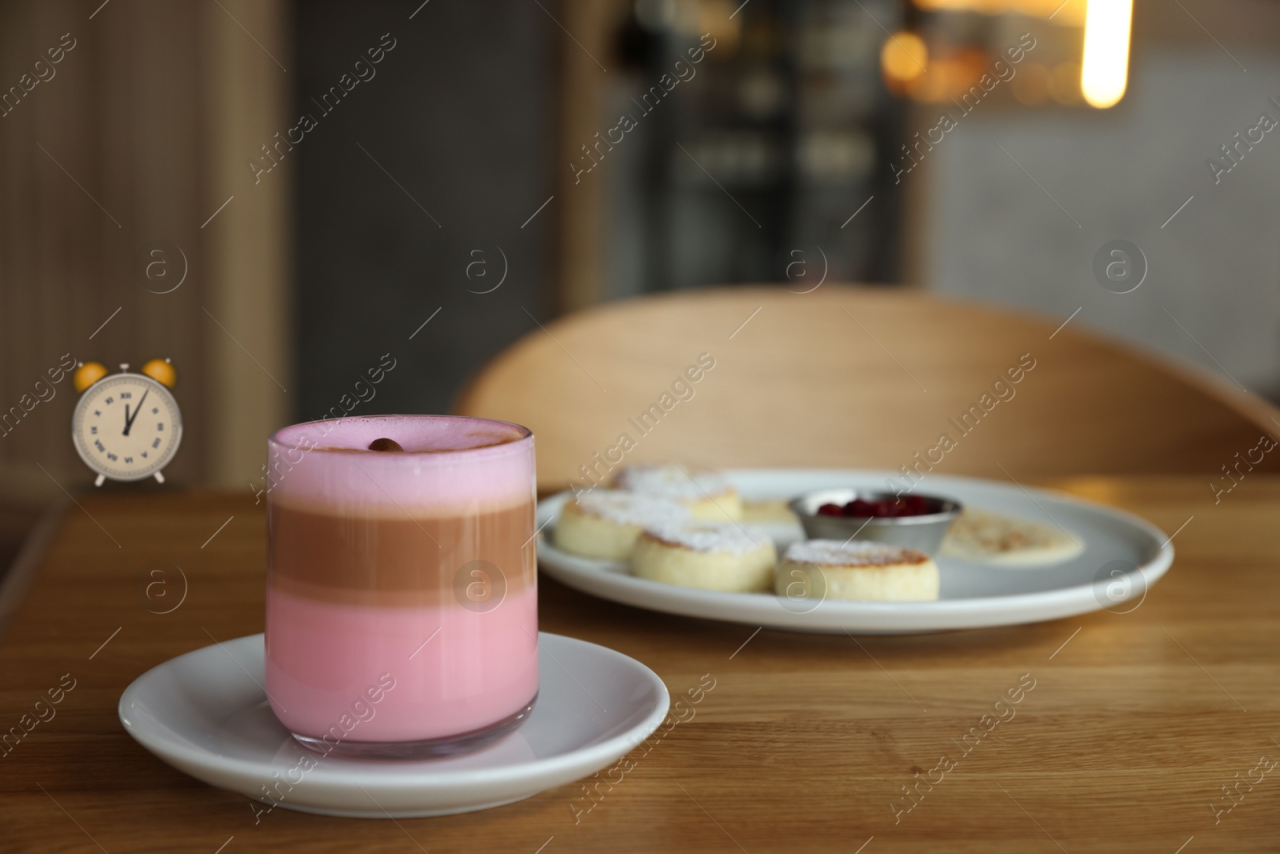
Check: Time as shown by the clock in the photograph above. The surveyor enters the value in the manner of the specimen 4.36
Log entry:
12.05
